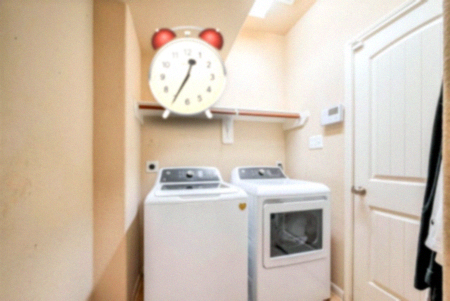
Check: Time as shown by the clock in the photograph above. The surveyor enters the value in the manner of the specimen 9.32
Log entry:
12.35
